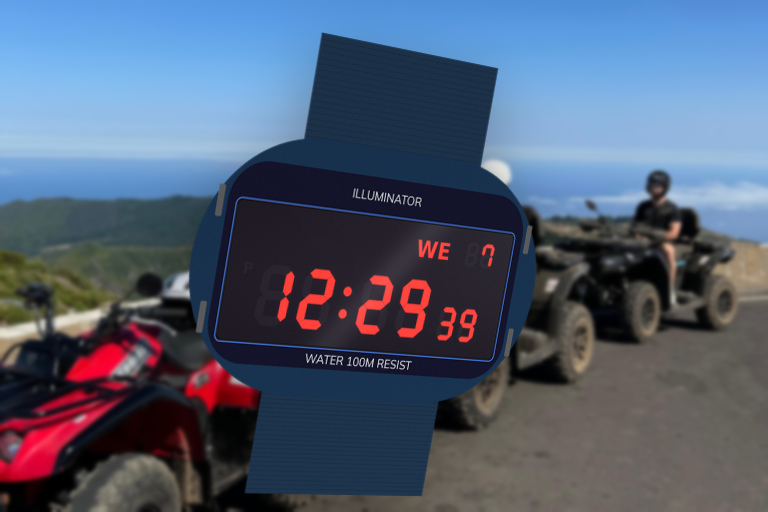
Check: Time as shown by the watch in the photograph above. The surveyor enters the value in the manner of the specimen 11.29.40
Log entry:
12.29.39
